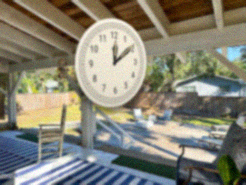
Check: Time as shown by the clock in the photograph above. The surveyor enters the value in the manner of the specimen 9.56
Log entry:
12.09
